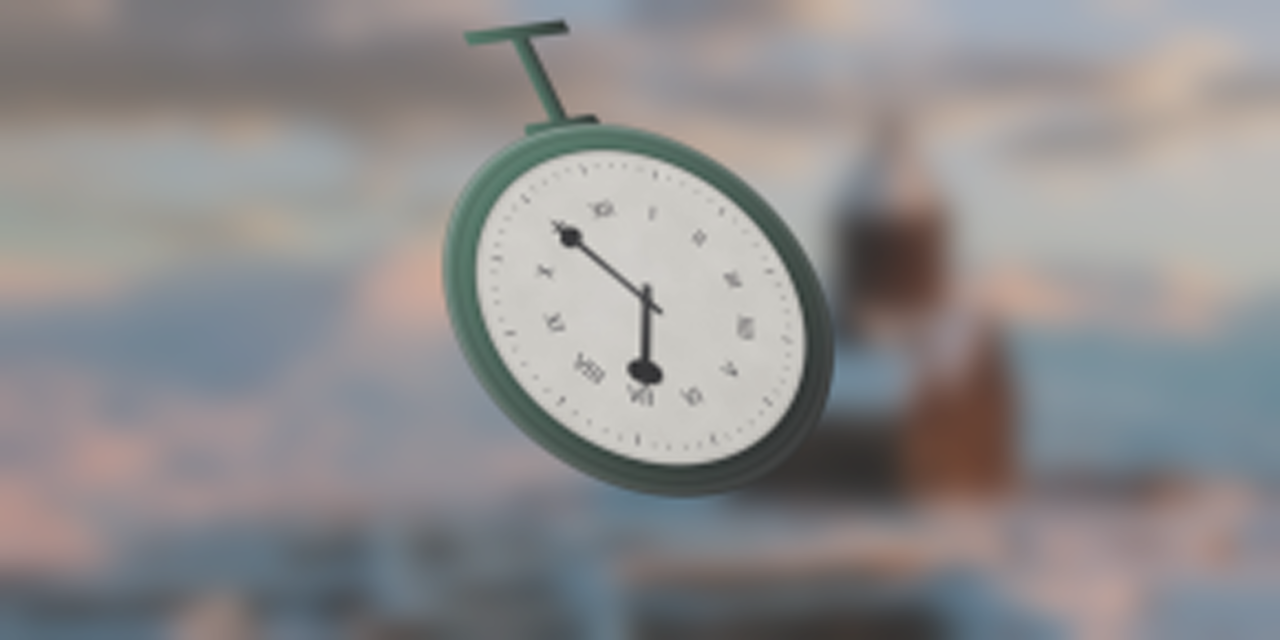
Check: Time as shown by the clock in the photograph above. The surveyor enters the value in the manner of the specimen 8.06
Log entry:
6.55
